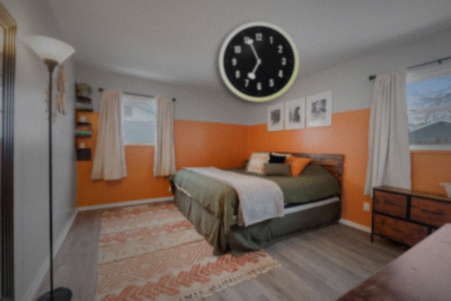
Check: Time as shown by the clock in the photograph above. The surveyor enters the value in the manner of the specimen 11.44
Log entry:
6.56
